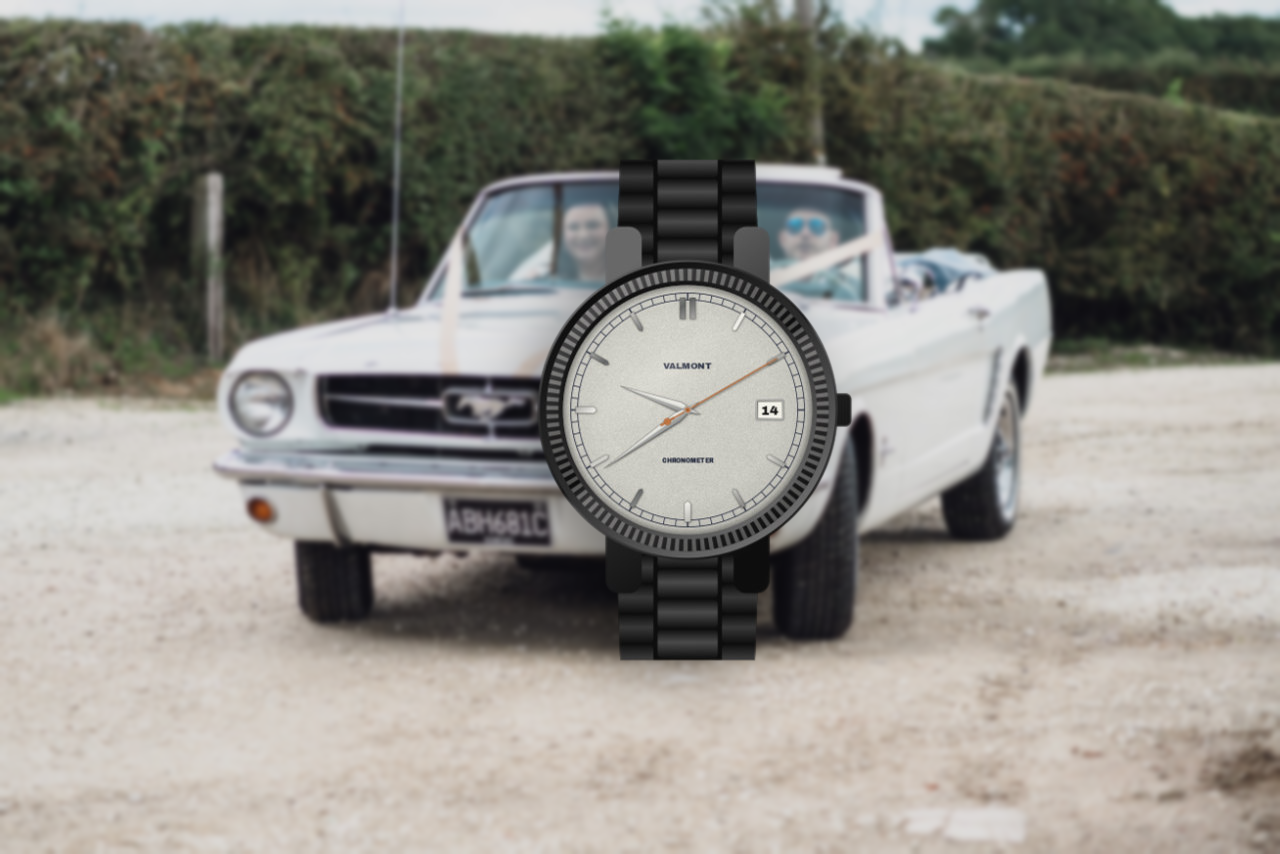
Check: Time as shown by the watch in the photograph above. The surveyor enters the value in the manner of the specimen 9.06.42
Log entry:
9.39.10
